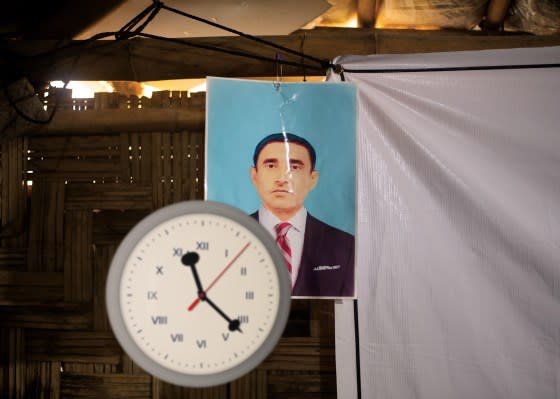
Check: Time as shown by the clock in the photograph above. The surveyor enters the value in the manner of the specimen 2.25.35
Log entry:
11.22.07
